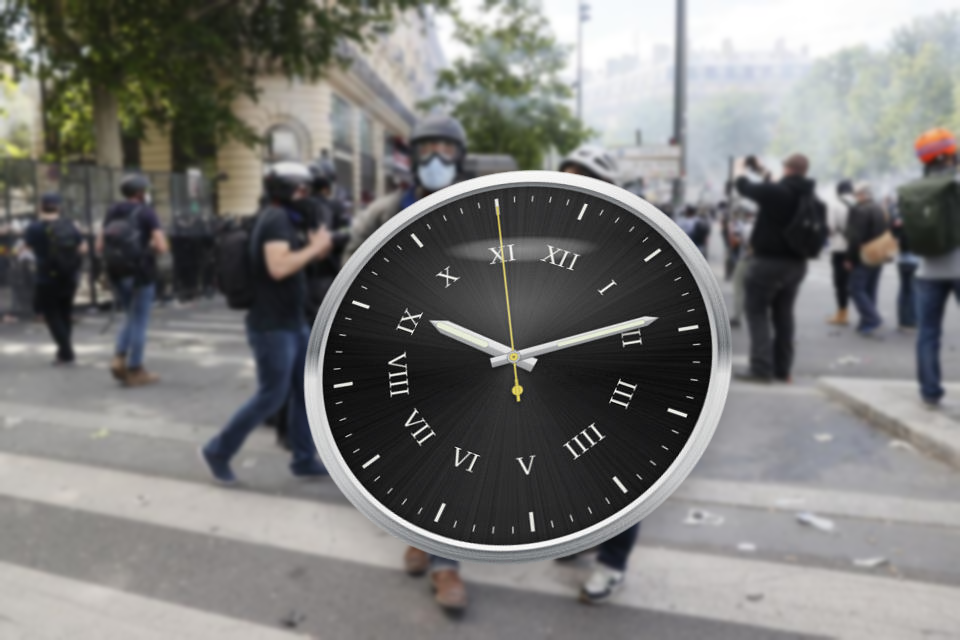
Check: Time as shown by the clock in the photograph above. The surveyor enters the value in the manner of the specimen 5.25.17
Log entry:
9.08.55
